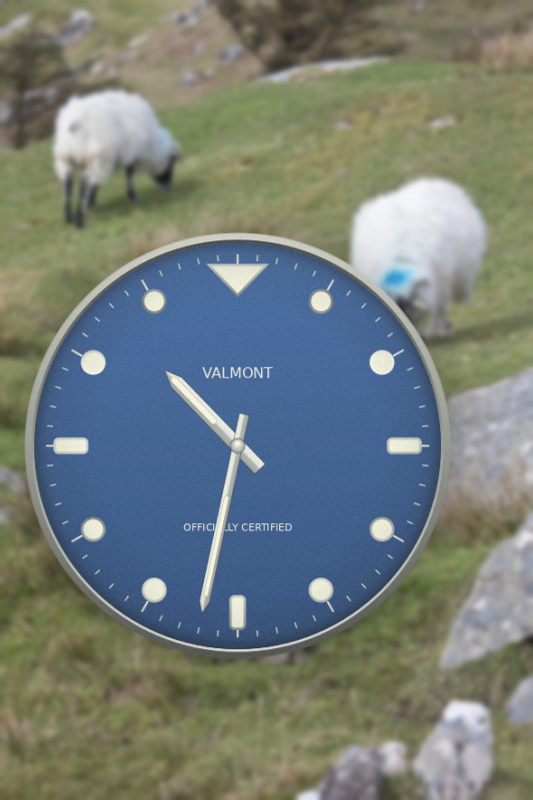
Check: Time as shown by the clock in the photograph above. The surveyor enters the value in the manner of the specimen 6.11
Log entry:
10.32
